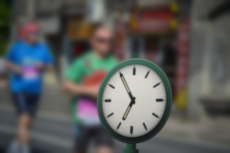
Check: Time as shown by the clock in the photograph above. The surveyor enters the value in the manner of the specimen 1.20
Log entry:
6.55
